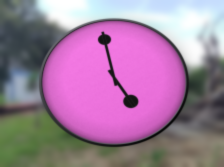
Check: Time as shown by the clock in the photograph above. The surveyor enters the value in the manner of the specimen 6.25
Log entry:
4.58
